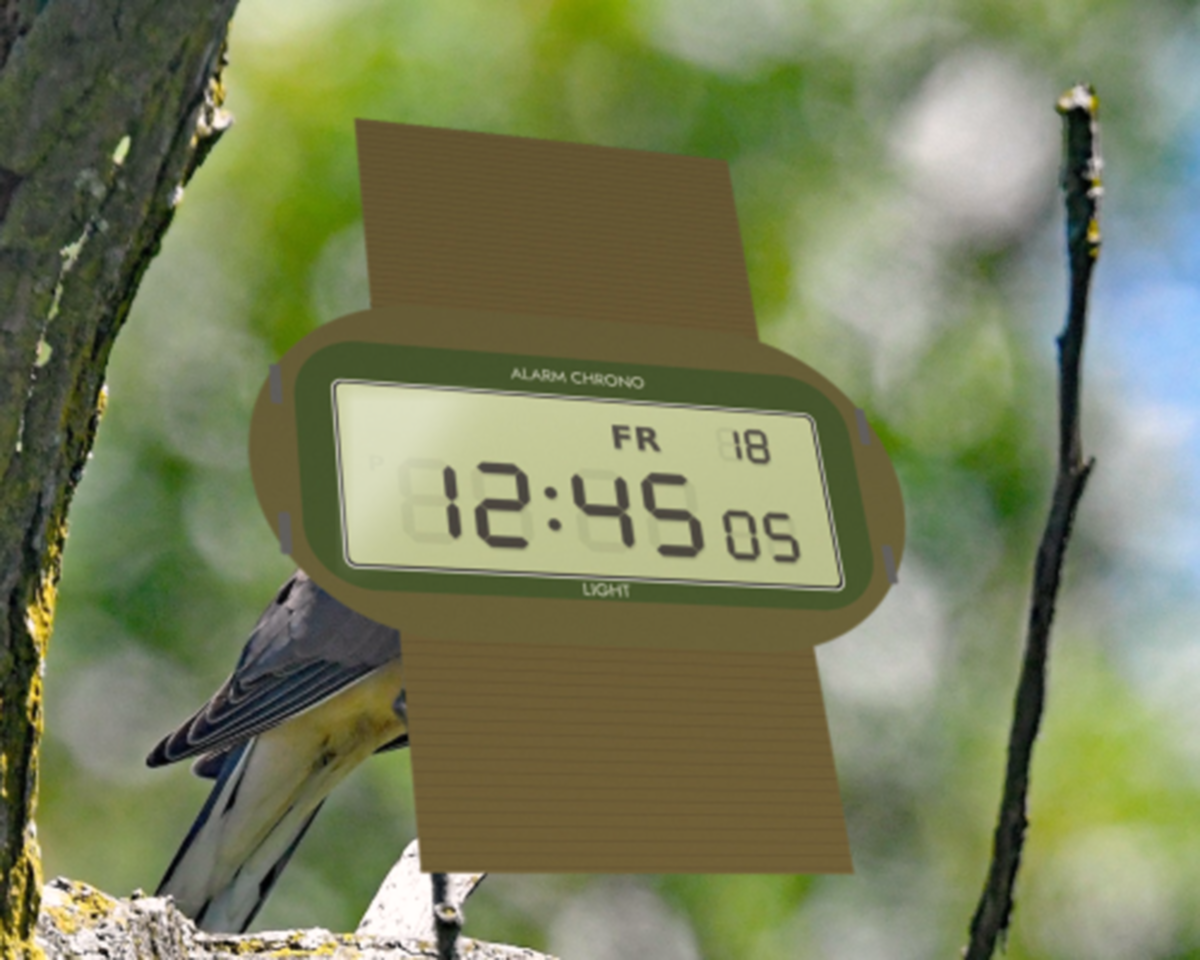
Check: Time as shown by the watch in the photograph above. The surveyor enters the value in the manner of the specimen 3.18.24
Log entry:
12.45.05
